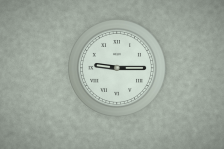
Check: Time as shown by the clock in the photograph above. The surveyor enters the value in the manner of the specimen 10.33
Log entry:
9.15
